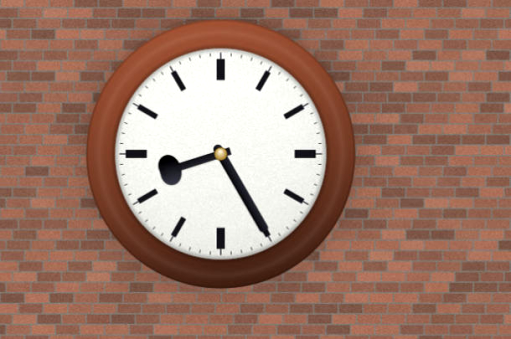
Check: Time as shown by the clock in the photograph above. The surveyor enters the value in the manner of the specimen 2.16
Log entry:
8.25
